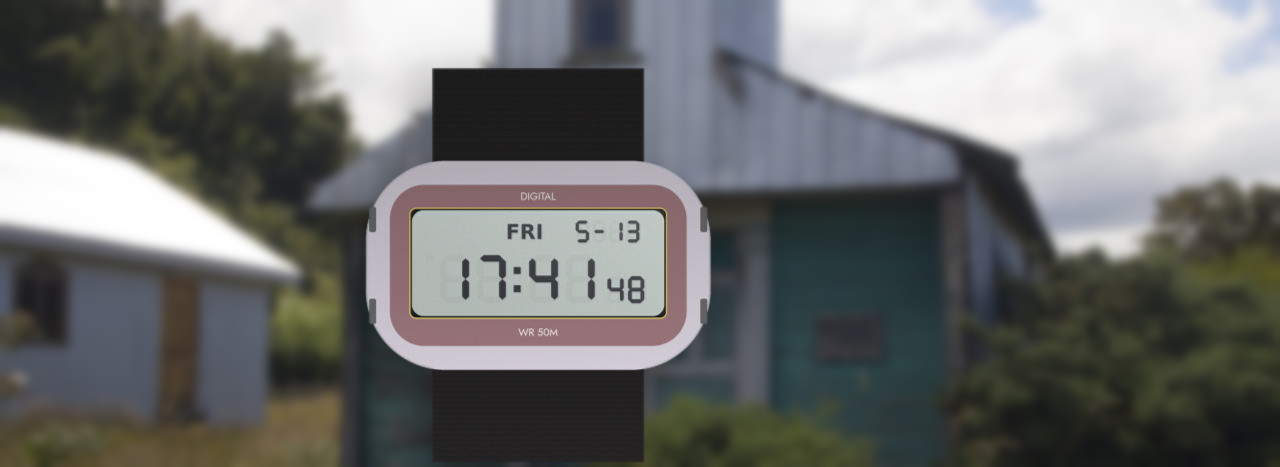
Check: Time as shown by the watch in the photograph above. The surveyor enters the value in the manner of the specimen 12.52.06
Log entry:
17.41.48
